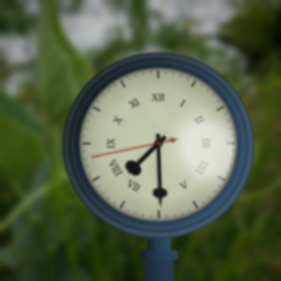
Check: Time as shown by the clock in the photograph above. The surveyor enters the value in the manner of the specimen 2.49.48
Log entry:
7.29.43
